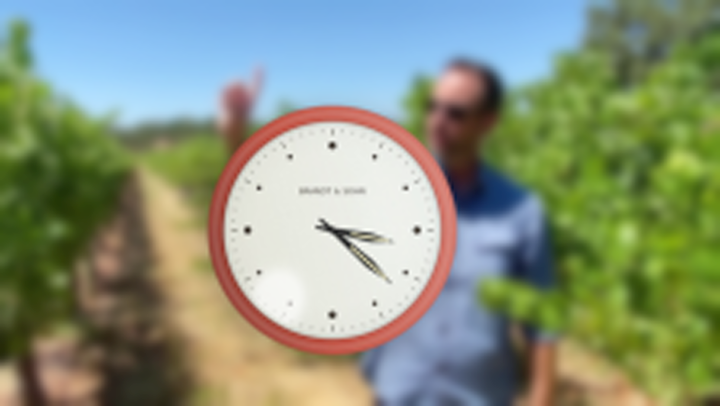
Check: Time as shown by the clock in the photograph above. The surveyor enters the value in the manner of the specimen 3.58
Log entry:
3.22
